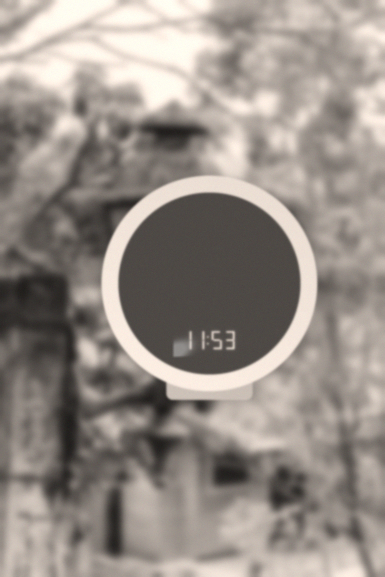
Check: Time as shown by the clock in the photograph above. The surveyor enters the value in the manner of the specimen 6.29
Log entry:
11.53
